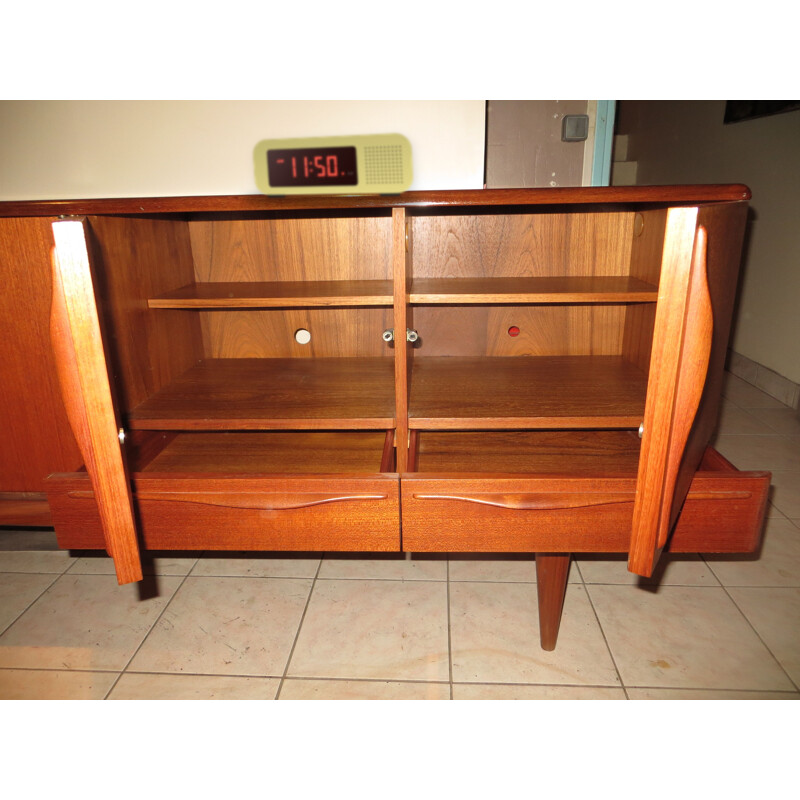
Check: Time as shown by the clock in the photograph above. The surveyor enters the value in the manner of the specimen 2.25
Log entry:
11.50
